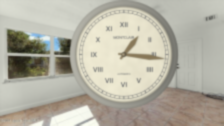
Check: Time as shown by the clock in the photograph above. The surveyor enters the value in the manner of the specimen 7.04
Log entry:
1.16
